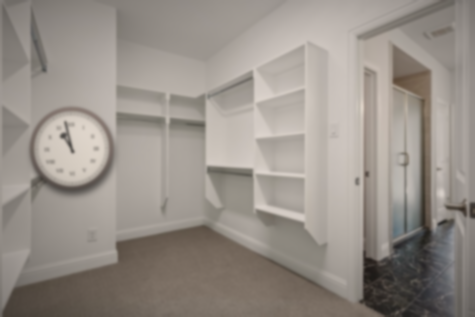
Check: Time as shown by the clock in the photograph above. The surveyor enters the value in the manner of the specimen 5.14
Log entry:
10.58
